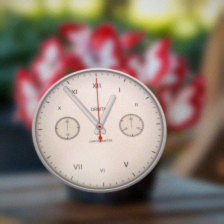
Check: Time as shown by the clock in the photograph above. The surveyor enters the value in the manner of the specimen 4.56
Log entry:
12.54
